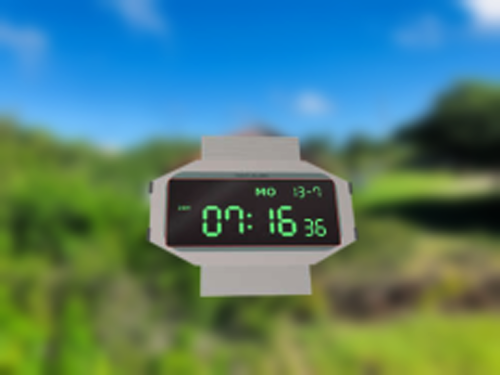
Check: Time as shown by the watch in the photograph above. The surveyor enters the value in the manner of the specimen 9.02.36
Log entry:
7.16.36
